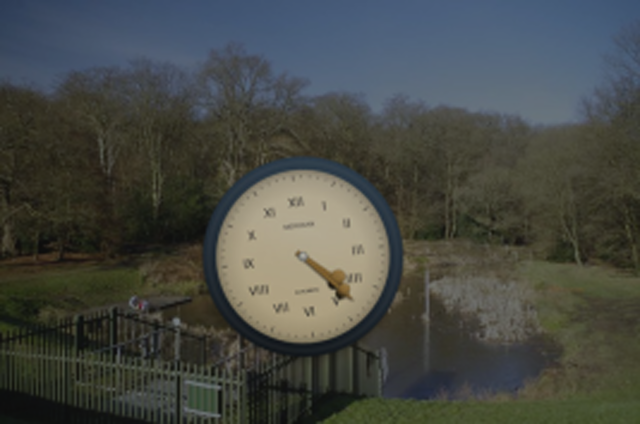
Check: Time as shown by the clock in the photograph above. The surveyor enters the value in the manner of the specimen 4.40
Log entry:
4.23
